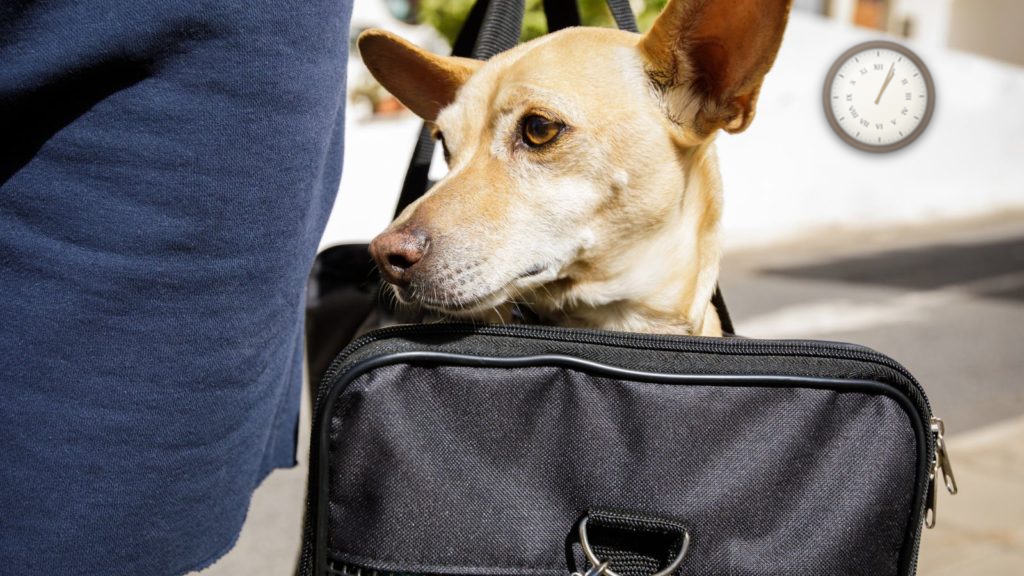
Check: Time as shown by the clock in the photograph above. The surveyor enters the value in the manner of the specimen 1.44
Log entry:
1.04
